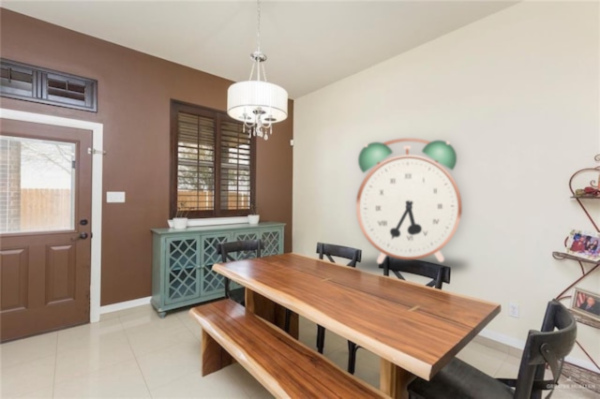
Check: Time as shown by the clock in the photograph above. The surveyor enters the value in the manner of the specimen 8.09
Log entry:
5.35
